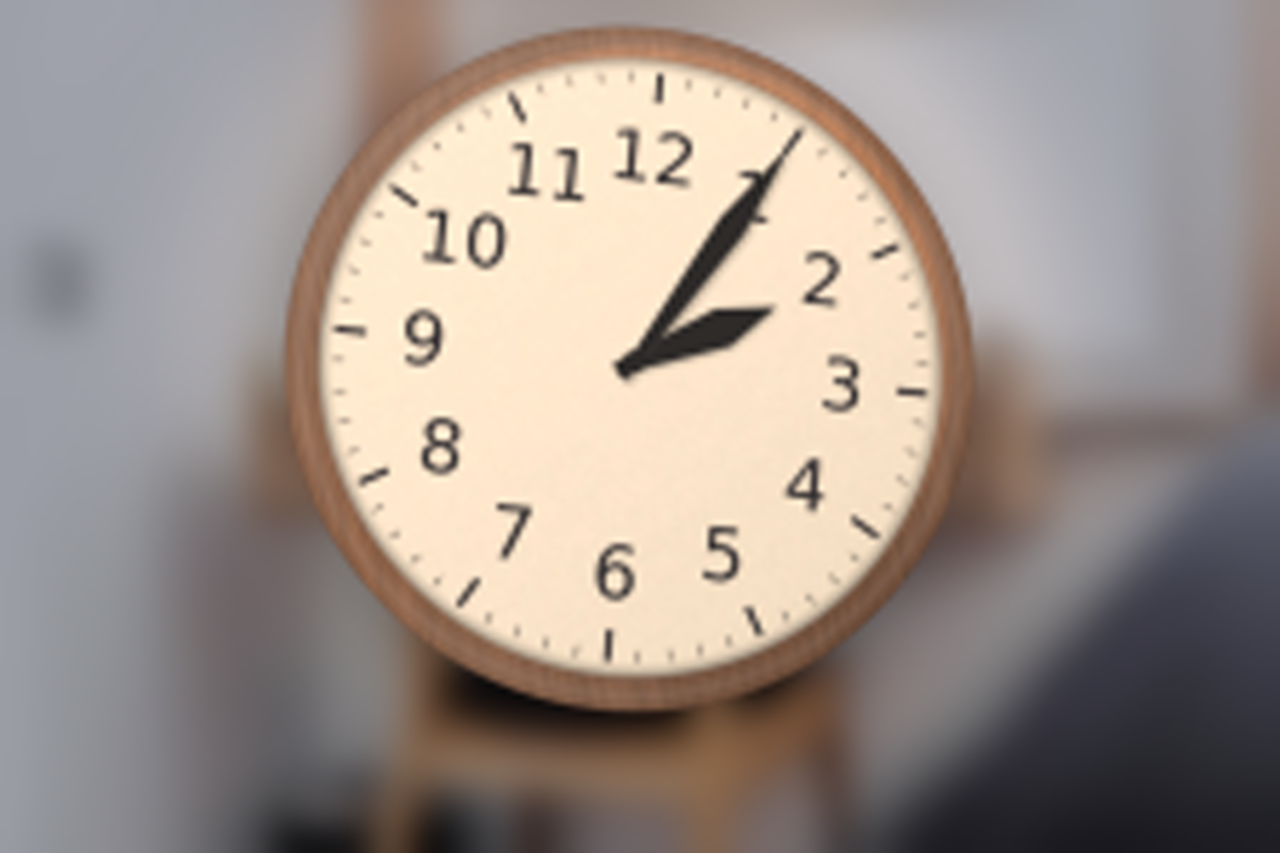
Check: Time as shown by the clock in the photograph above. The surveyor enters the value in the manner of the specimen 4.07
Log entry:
2.05
